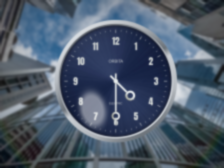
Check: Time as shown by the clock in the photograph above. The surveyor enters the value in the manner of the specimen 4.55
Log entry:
4.30
